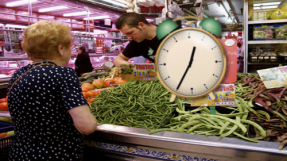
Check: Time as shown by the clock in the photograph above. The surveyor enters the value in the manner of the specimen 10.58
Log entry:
12.35
